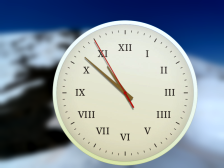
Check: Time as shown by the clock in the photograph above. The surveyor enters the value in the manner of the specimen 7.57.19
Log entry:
10.51.55
